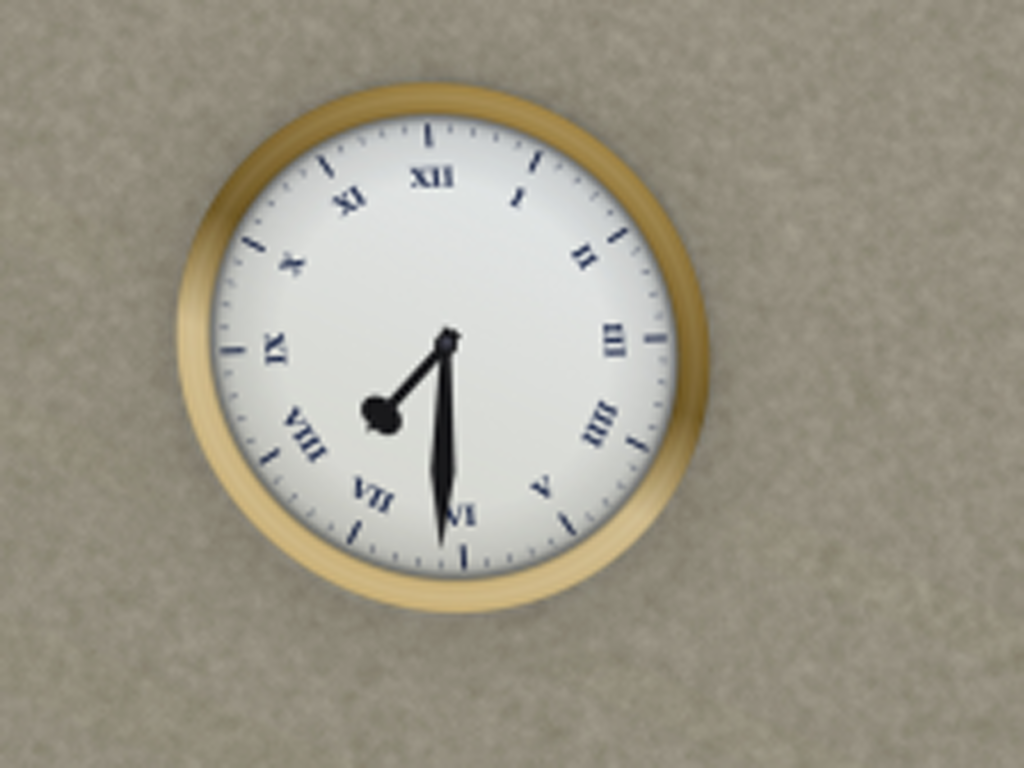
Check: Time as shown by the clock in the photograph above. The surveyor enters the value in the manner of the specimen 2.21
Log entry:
7.31
